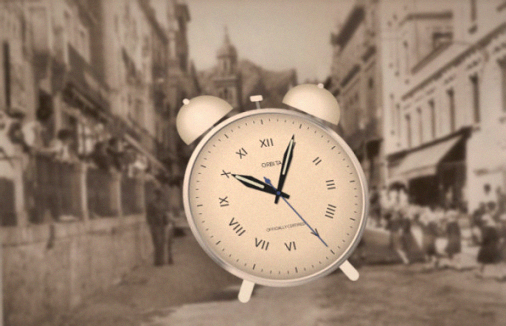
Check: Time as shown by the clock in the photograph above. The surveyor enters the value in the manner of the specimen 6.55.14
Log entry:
10.04.25
